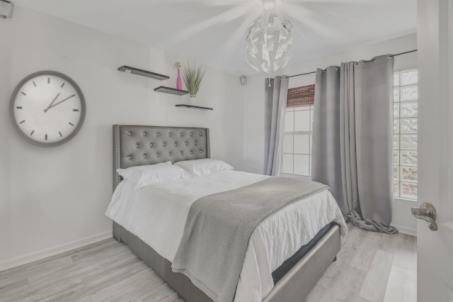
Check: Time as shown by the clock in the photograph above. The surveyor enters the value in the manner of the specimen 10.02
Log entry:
1.10
